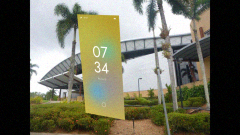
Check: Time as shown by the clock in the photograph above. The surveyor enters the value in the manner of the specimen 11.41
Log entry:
7.34
